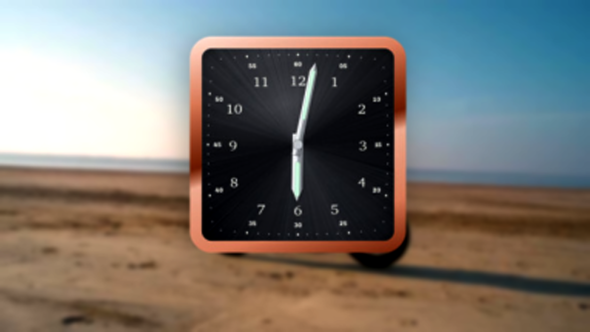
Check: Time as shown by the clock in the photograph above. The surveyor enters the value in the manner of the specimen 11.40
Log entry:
6.02
